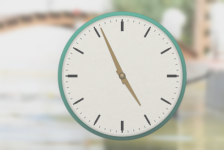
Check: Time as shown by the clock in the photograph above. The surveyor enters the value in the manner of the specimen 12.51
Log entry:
4.56
